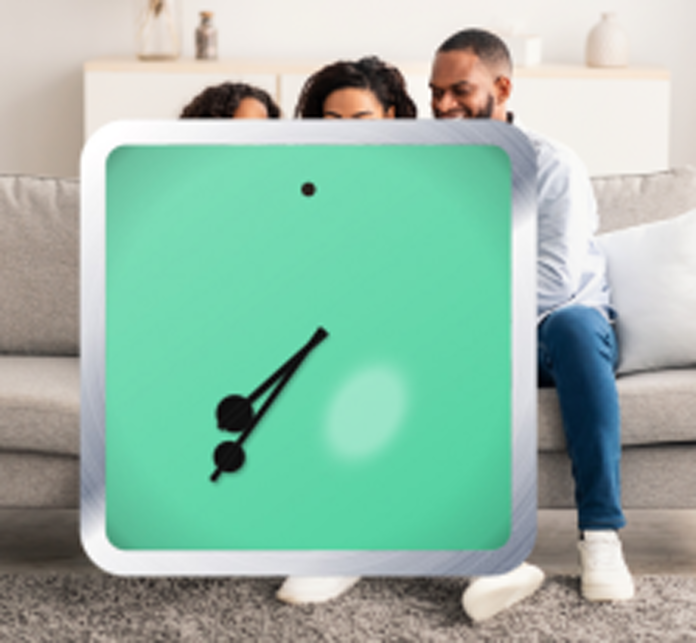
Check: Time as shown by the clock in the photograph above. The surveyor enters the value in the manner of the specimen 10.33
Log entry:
7.36
